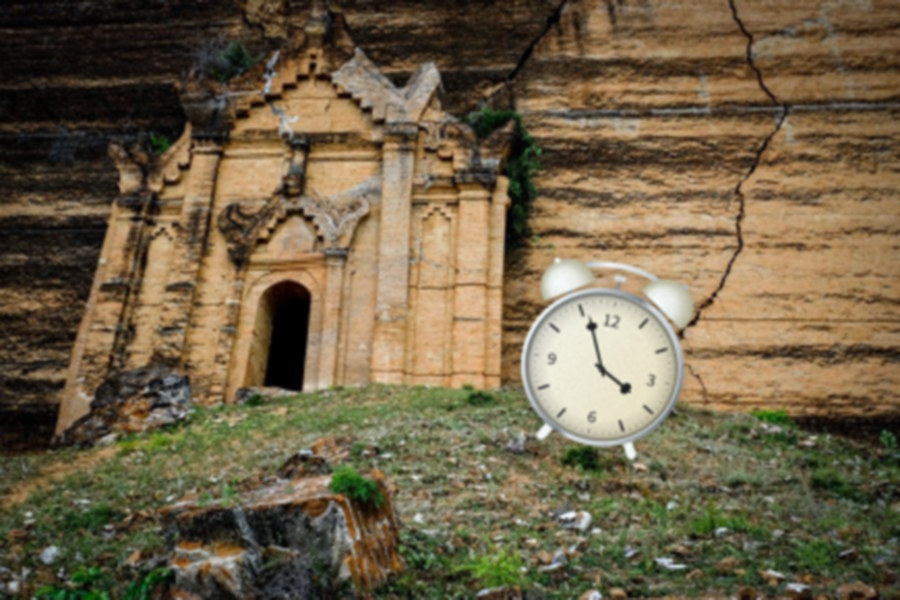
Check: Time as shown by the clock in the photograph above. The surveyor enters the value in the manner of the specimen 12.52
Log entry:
3.56
